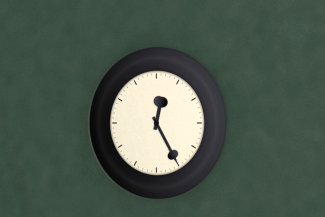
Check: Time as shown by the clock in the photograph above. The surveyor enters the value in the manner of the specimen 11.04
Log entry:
12.25
